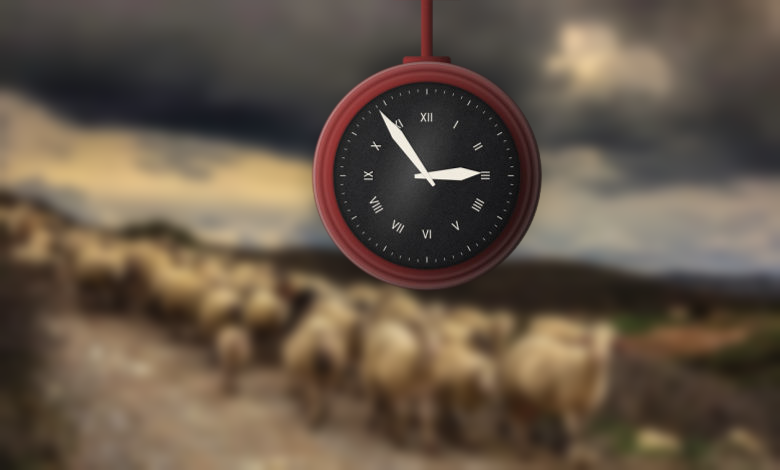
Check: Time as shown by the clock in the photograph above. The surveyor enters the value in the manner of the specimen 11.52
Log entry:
2.54
